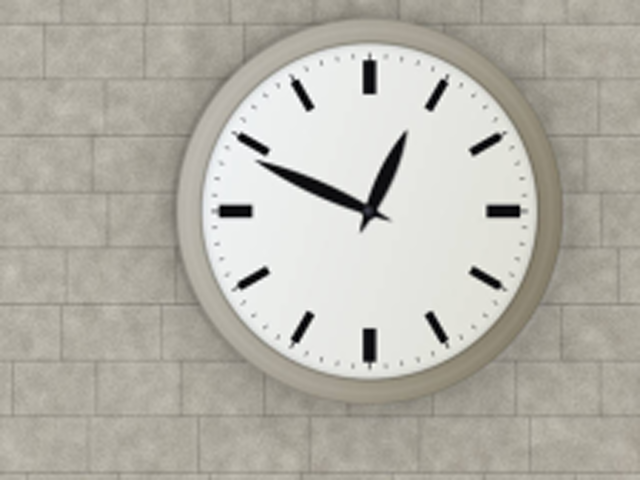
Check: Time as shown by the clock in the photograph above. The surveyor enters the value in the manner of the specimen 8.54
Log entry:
12.49
